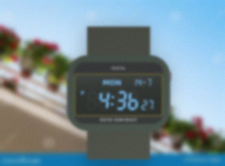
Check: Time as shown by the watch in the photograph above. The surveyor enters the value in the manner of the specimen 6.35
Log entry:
4.36
